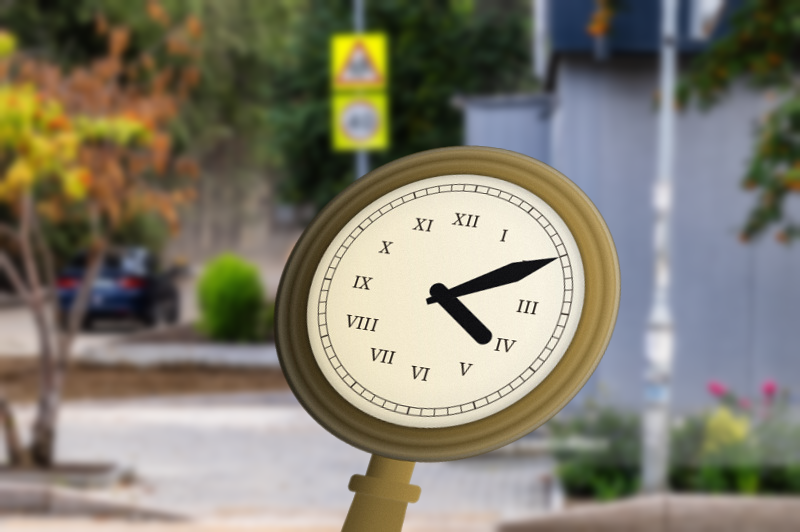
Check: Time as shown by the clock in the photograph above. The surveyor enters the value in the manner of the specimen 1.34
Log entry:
4.10
